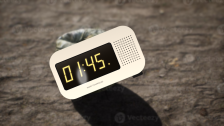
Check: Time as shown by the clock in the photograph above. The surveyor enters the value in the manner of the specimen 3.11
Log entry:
1.45
